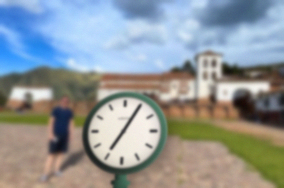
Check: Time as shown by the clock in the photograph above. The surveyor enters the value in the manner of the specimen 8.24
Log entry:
7.05
